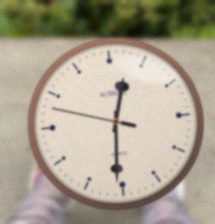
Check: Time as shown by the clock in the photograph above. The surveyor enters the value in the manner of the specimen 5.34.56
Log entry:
12.30.48
